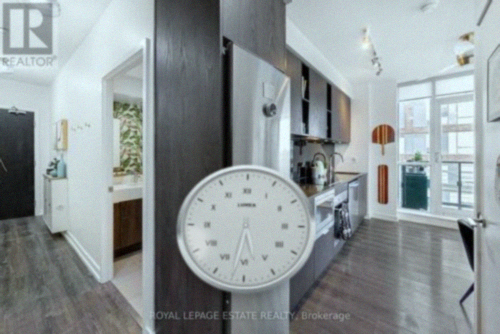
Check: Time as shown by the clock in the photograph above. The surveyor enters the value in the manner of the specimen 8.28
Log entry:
5.32
